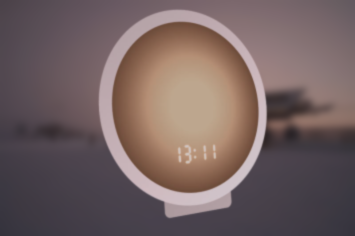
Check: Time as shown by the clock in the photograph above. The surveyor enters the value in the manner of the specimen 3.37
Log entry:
13.11
